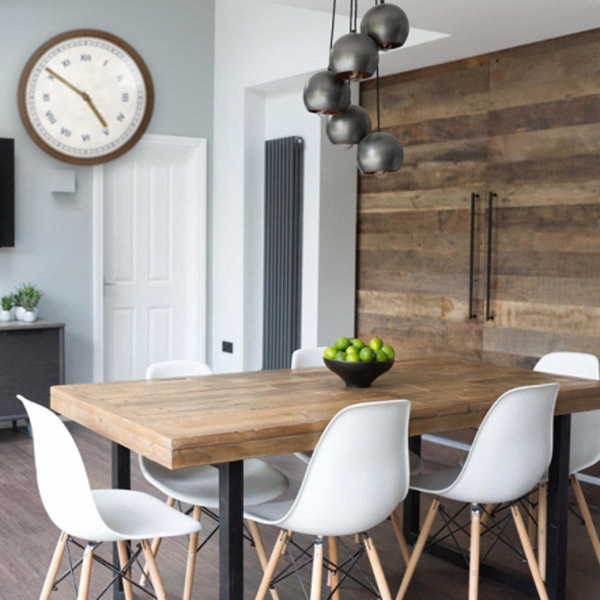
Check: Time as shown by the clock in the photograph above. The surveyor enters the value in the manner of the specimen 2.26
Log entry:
4.51
